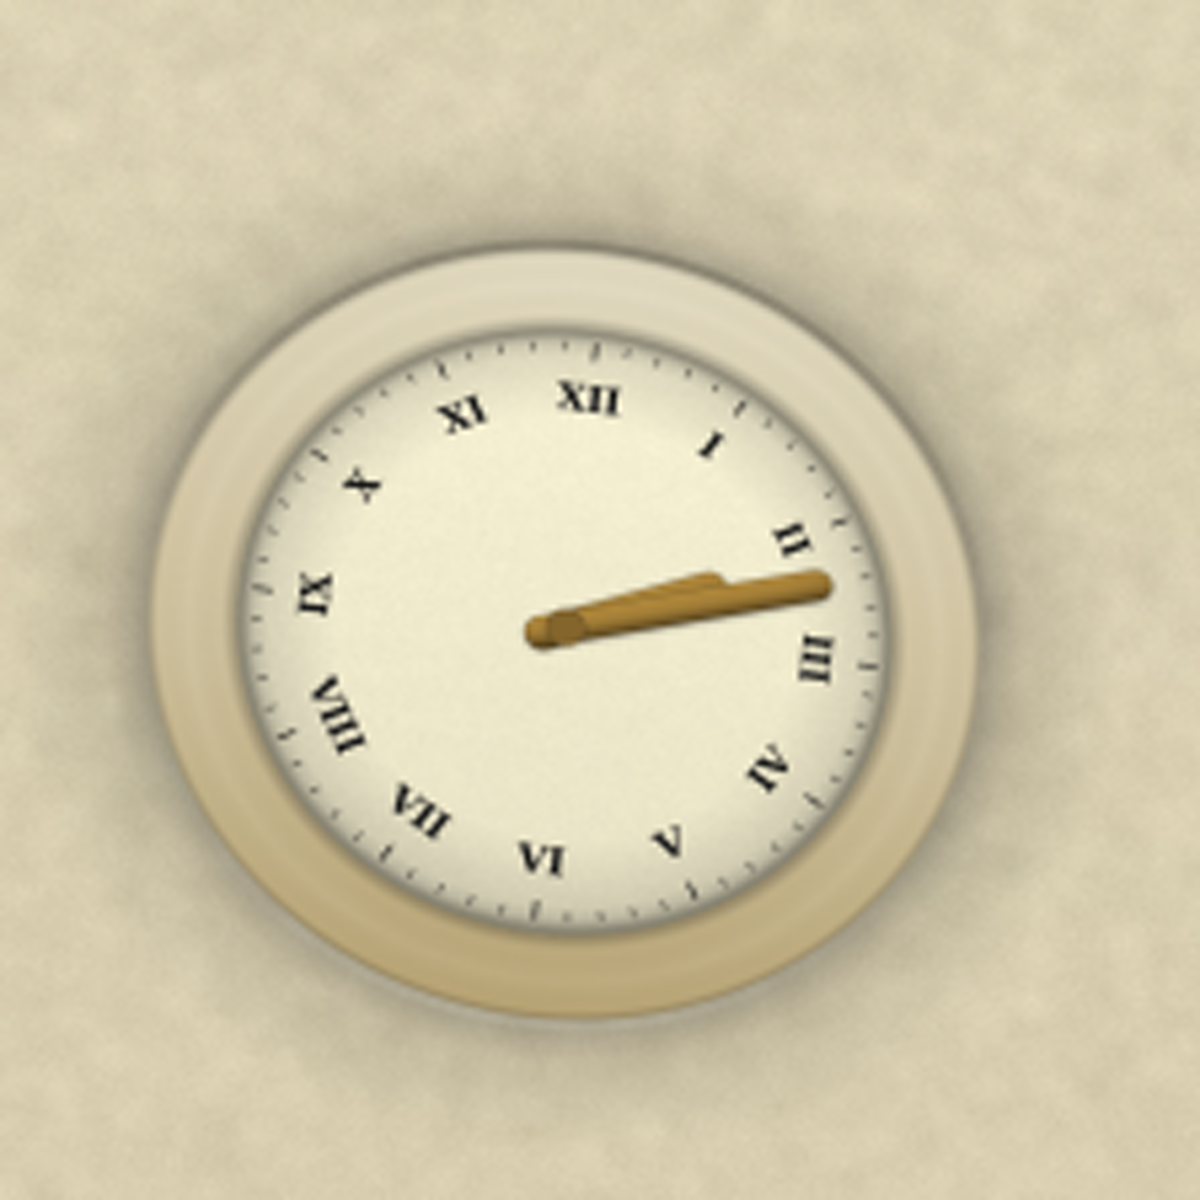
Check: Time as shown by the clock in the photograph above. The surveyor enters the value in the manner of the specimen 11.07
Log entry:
2.12
